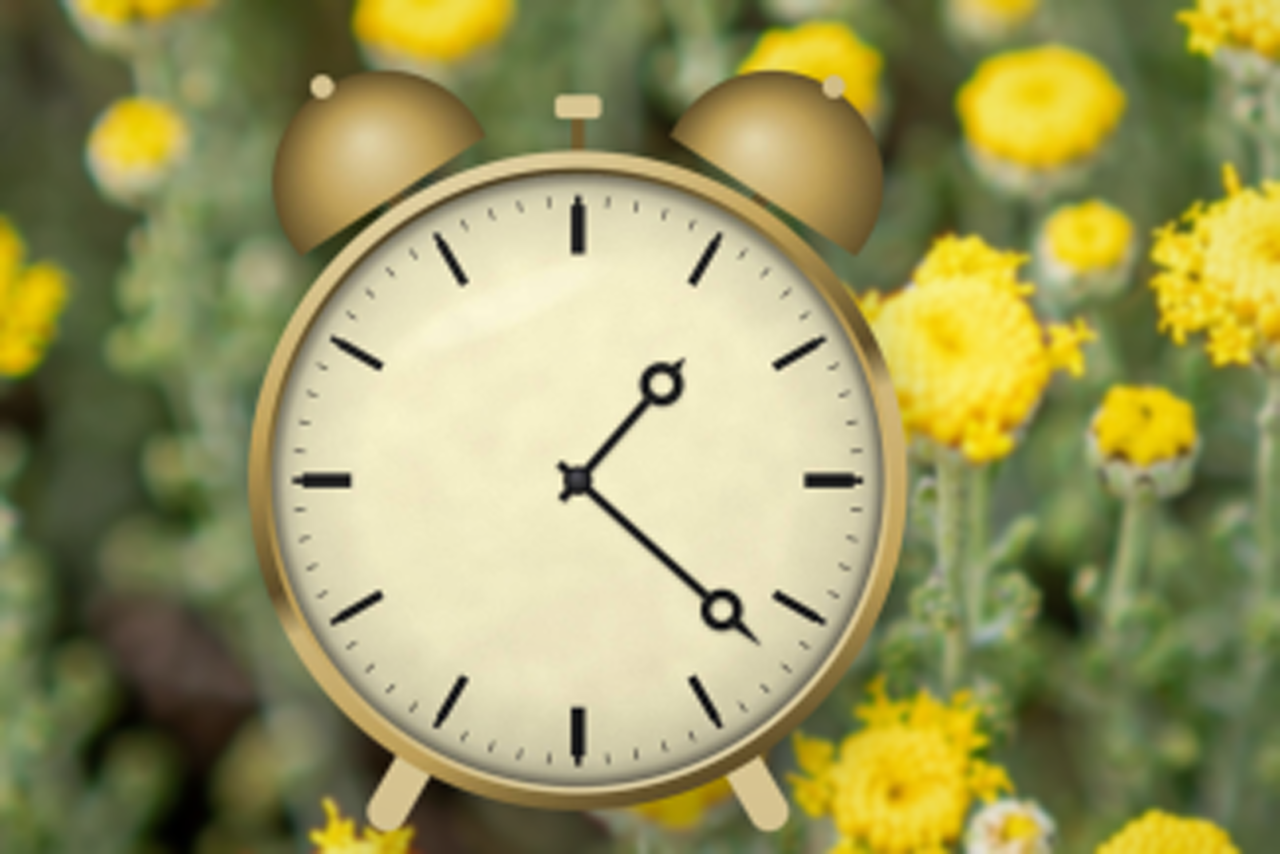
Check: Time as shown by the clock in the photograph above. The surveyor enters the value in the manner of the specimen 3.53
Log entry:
1.22
